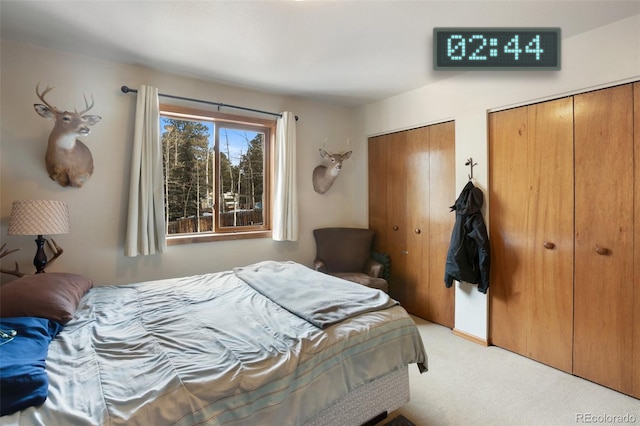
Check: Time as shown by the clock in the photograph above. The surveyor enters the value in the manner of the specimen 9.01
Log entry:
2.44
